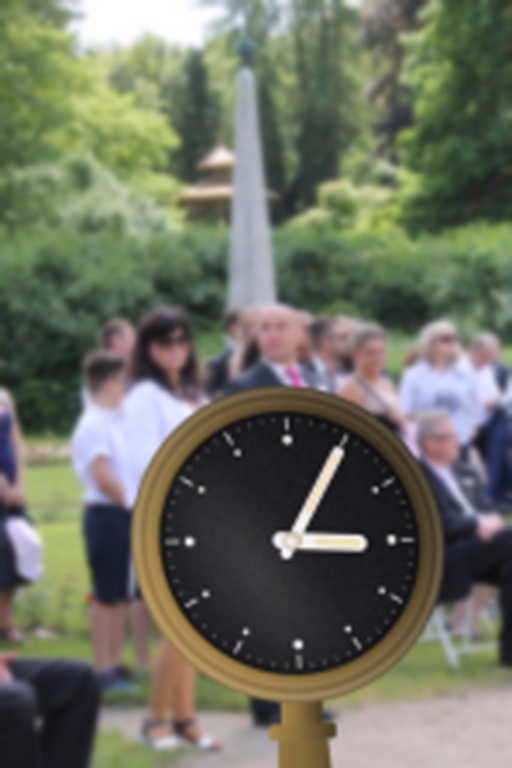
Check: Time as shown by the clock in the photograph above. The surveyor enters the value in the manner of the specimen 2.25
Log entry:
3.05
